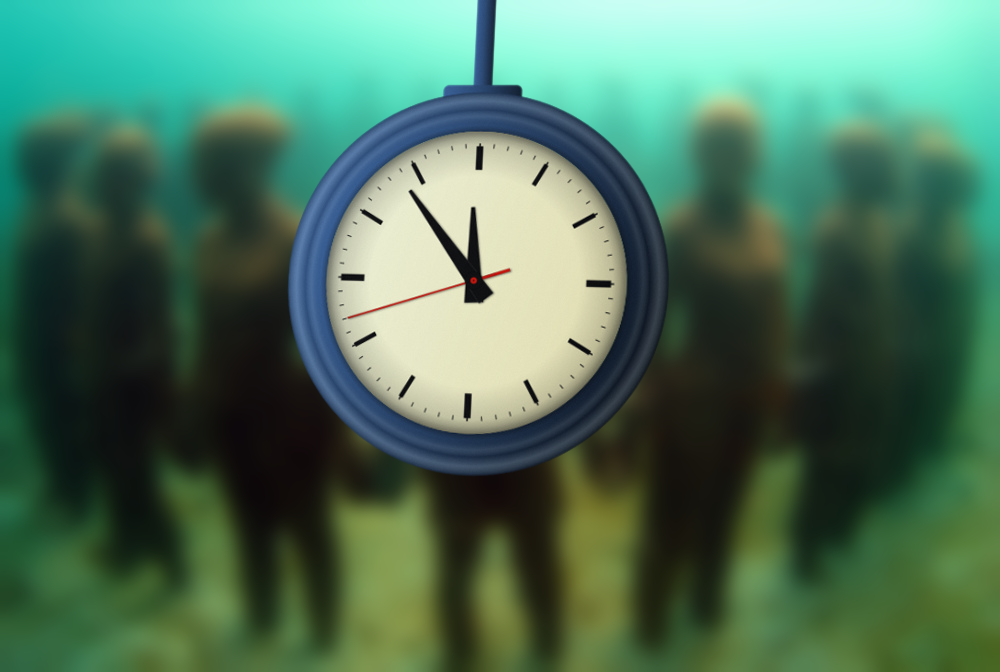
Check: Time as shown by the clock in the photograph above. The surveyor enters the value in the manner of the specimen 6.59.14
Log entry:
11.53.42
